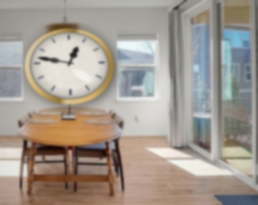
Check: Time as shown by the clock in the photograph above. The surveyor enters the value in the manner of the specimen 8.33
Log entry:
12.47
